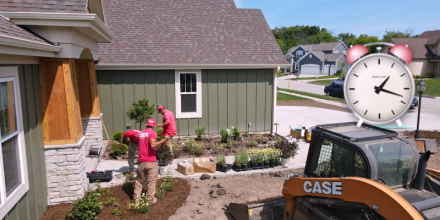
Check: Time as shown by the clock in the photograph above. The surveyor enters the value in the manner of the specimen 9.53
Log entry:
1.18
